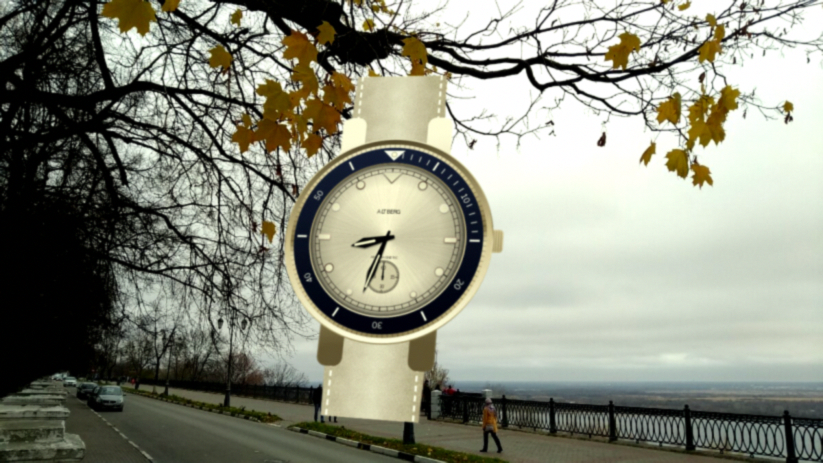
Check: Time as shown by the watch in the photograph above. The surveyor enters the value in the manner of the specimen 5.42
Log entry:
8.33
